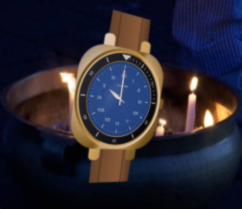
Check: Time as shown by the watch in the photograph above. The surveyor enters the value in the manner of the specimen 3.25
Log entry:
10.00
